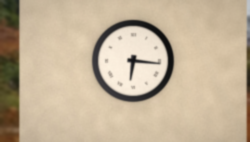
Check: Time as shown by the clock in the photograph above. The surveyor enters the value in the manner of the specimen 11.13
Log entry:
6.16
